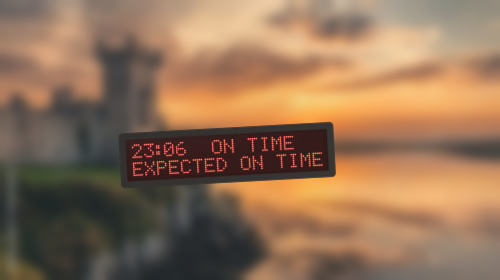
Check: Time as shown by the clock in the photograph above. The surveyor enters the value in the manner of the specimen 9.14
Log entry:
23.06
